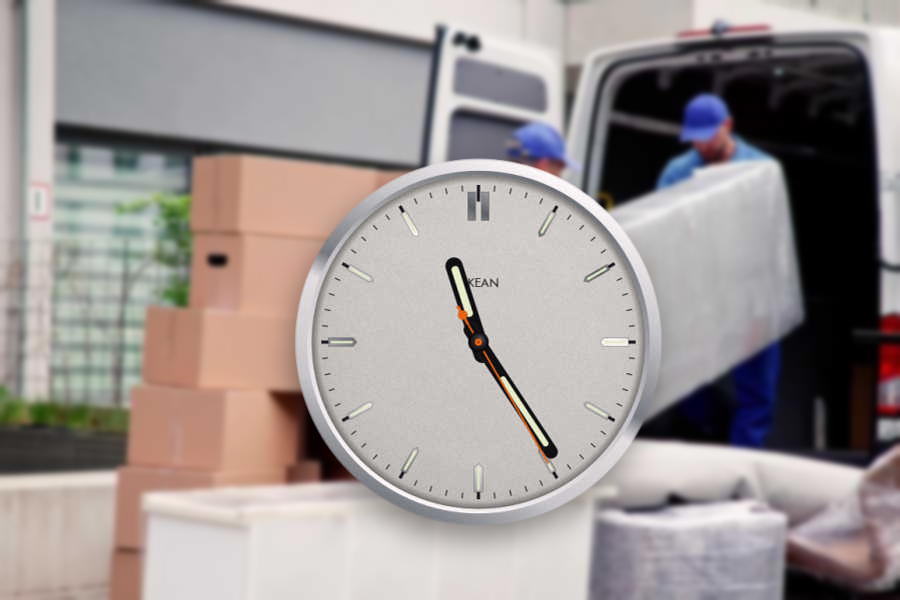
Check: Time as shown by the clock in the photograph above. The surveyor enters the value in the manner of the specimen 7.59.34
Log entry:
11.24.25
